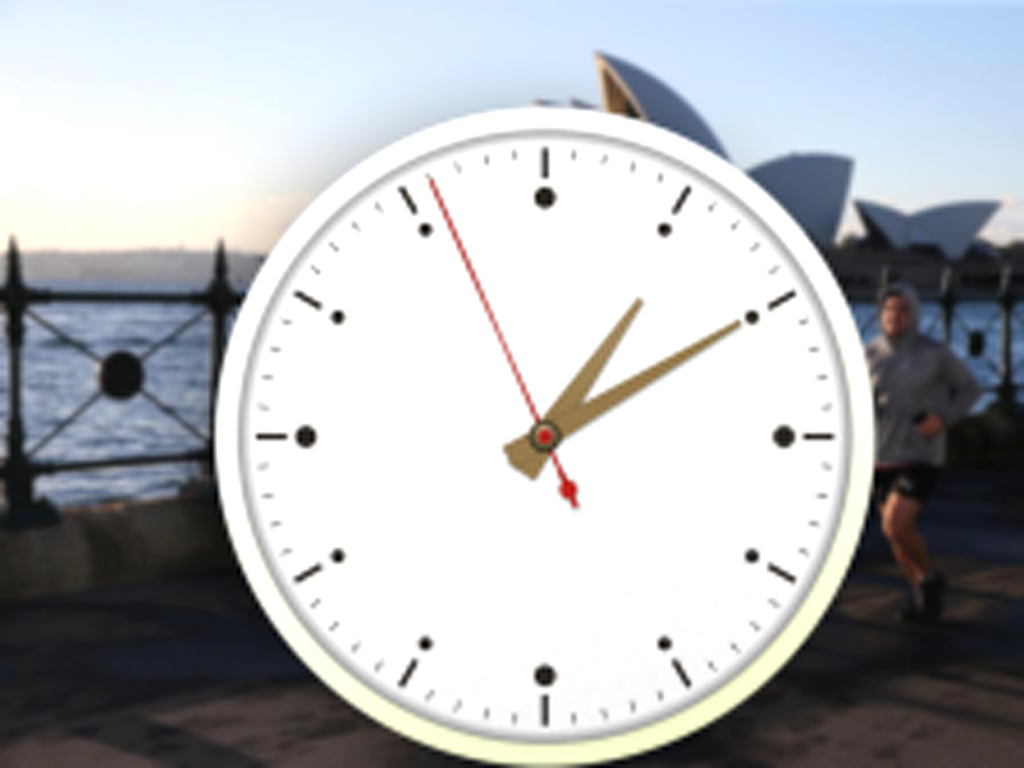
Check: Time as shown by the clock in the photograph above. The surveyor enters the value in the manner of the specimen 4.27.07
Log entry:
1.09.56
